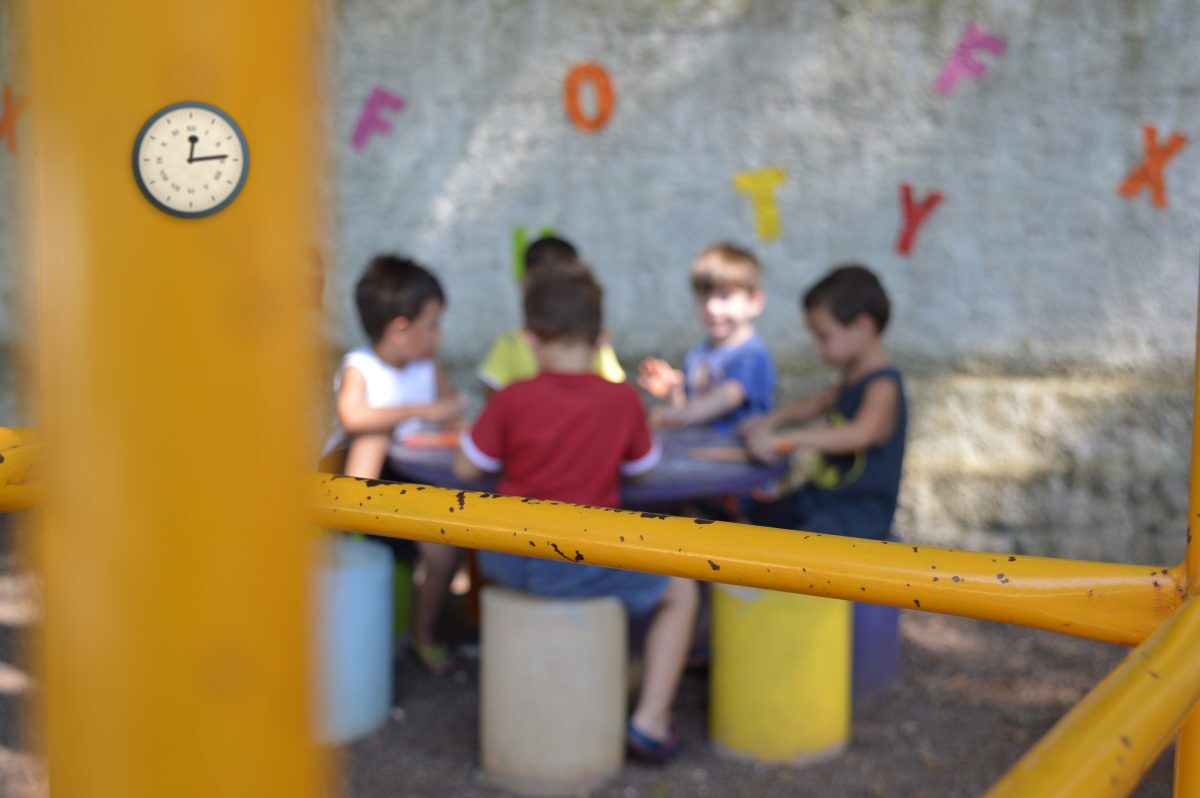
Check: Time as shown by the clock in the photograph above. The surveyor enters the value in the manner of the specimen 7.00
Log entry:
12.14
